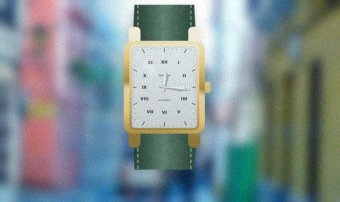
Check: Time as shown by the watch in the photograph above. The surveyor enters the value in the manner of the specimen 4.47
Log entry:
12.16
